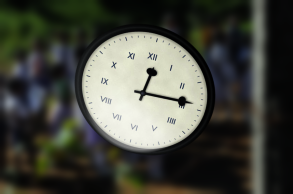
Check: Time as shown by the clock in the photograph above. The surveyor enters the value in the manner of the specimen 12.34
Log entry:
12.14
